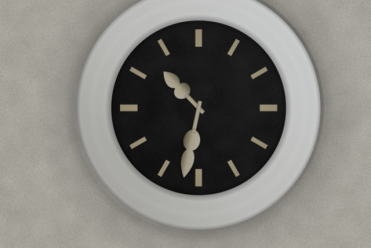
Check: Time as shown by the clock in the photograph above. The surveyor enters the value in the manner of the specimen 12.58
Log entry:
10.32
